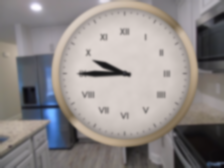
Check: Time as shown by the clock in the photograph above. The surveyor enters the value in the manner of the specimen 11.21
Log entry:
9.45
